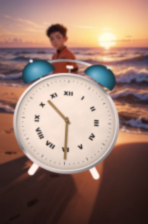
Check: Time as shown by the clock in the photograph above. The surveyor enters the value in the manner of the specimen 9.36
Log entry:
10.30
